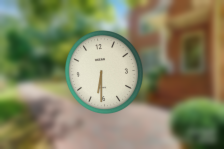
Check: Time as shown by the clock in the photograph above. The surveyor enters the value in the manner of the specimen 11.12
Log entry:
6.31
